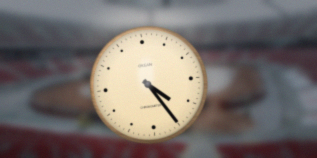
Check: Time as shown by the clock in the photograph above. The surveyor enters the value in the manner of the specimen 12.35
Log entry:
4.25
